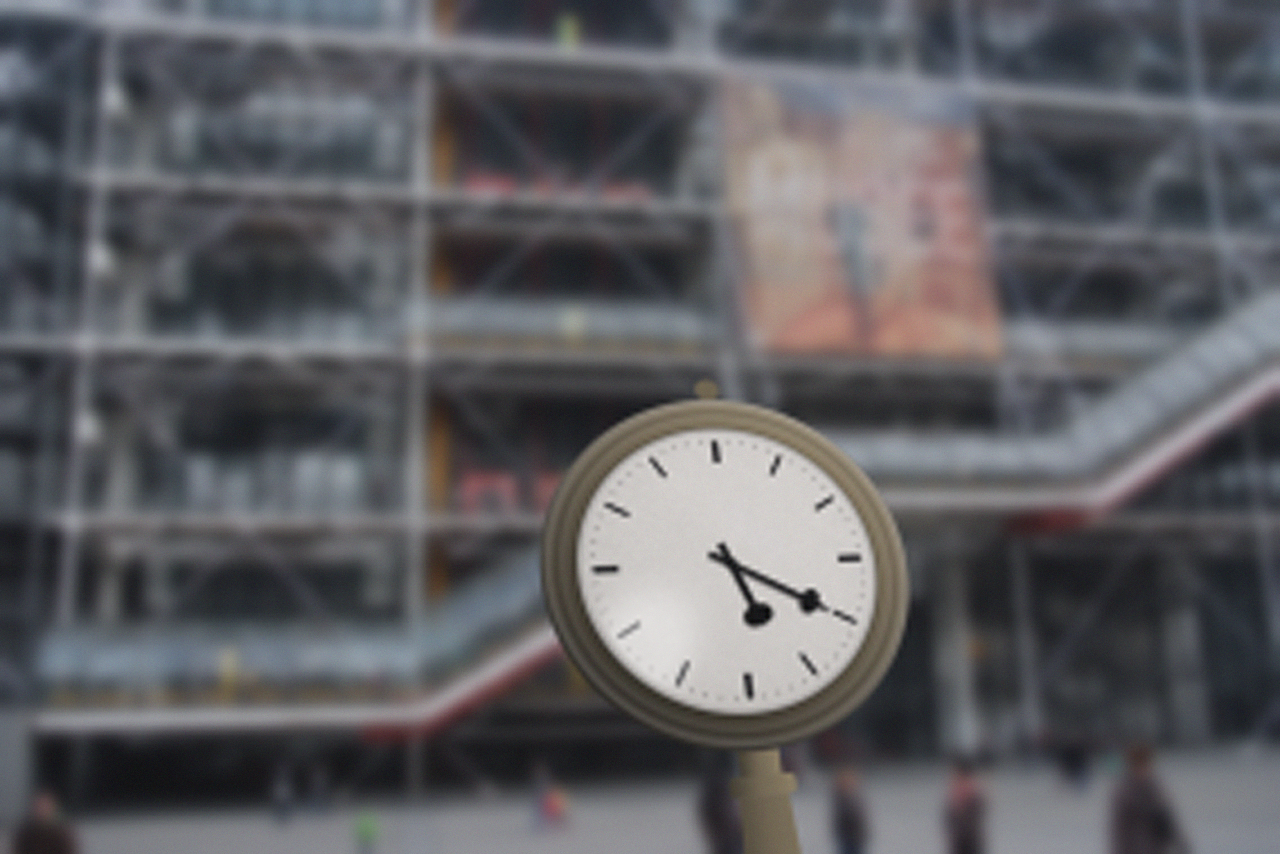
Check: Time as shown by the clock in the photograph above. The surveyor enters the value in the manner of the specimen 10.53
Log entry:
5.20
